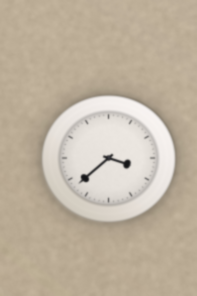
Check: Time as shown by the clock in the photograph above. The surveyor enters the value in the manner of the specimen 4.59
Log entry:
3.38
